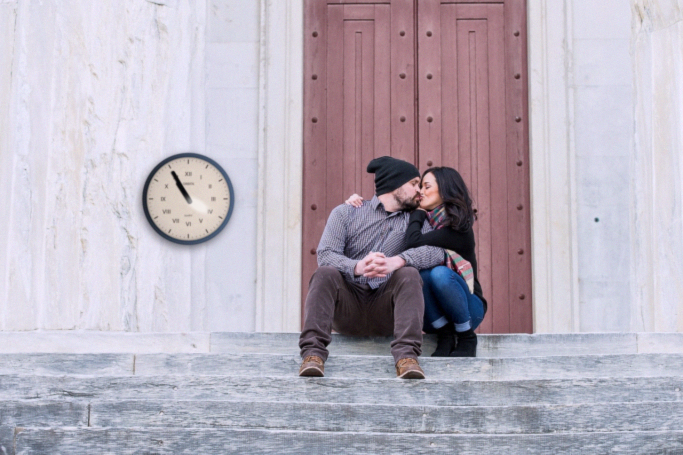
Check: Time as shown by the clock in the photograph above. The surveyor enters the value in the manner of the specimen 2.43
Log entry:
10.55
